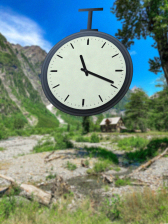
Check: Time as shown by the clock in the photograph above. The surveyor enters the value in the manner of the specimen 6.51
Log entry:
11.19
